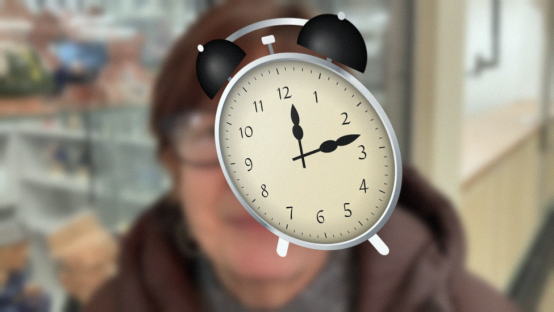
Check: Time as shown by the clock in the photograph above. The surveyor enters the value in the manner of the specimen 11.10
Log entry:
12.13
